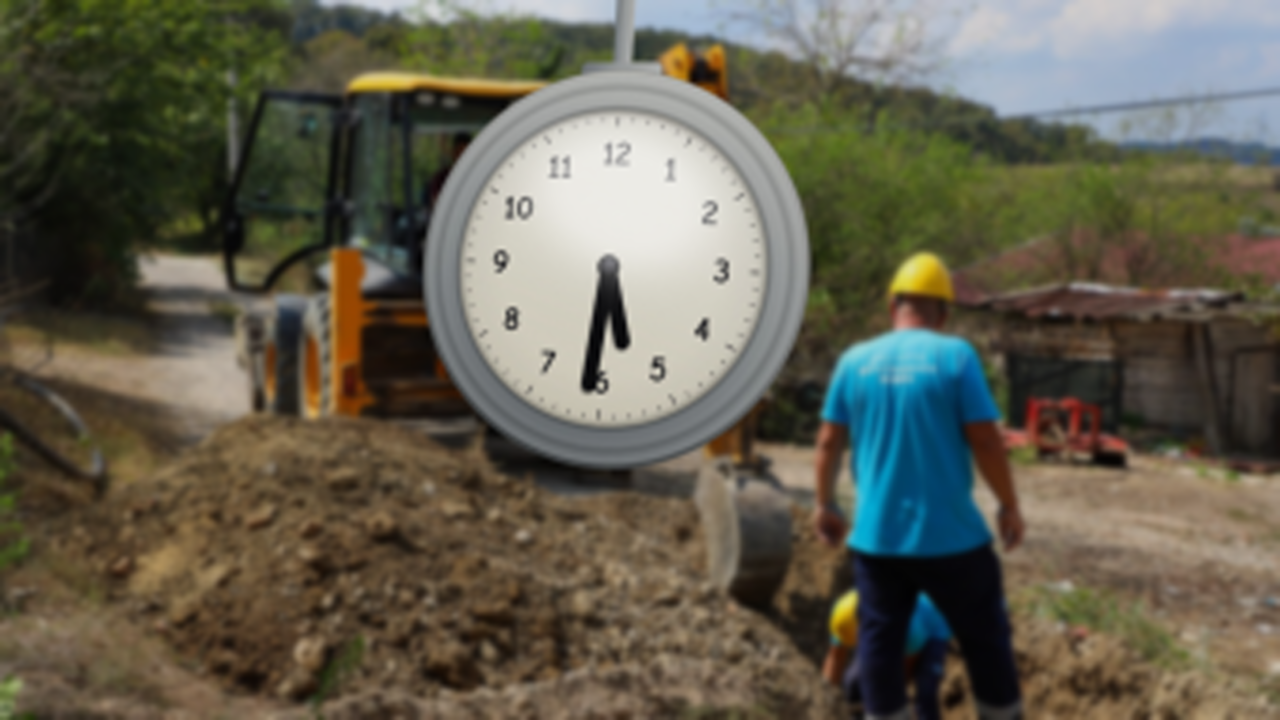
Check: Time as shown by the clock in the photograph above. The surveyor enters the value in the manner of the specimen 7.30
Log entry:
5.31
